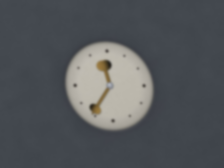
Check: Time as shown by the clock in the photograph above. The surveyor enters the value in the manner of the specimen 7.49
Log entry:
11.36
